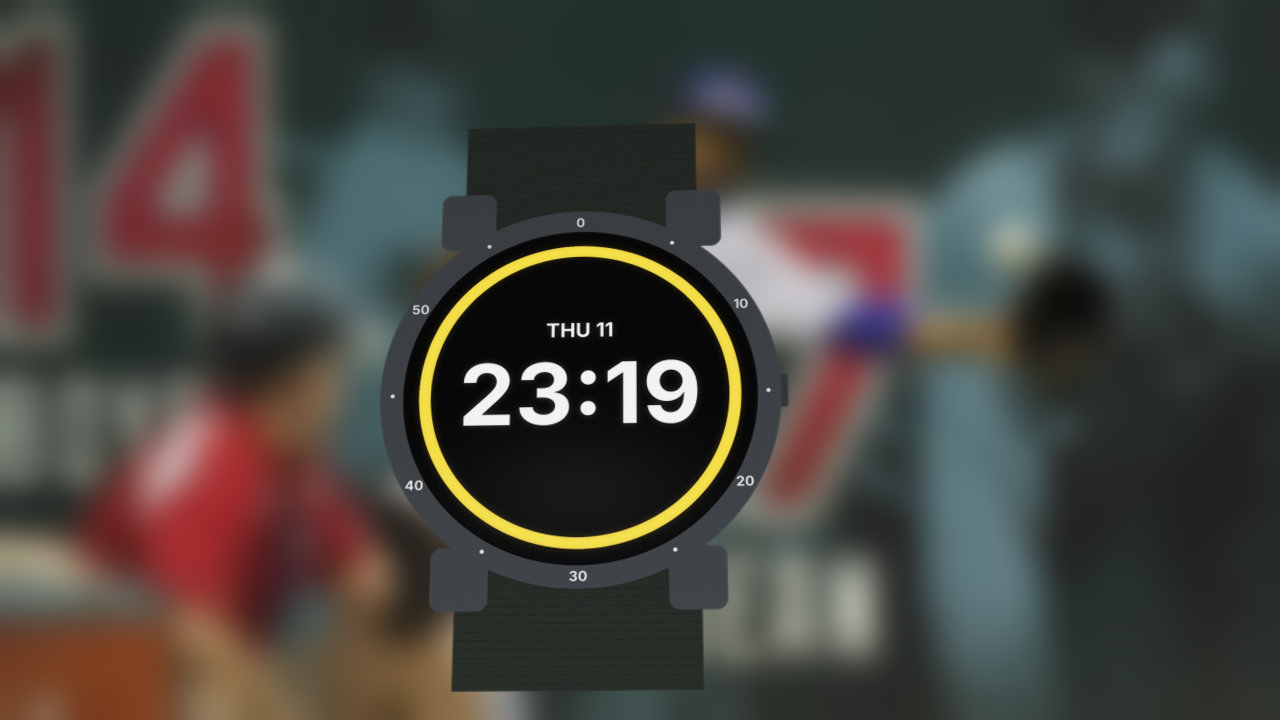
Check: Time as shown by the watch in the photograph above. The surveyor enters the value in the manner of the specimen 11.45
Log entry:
23.19
